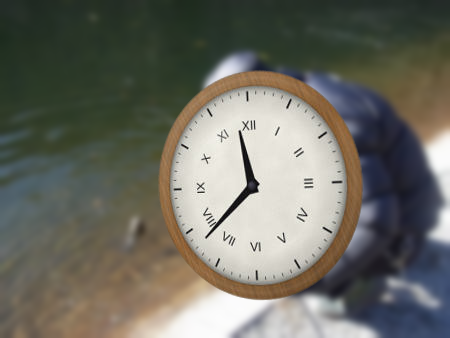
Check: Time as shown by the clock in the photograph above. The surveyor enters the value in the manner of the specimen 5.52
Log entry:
11.38
